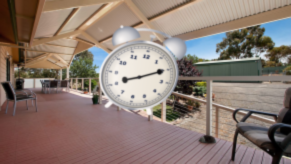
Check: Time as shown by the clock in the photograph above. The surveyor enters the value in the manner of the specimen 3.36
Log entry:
8.10
